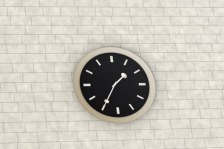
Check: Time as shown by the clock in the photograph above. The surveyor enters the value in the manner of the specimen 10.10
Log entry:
1.35
